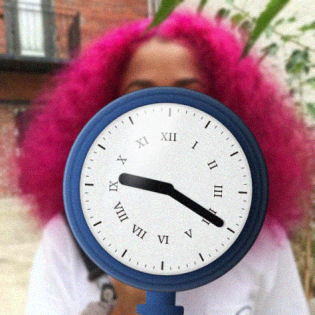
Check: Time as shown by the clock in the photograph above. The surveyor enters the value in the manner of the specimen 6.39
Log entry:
9.20
